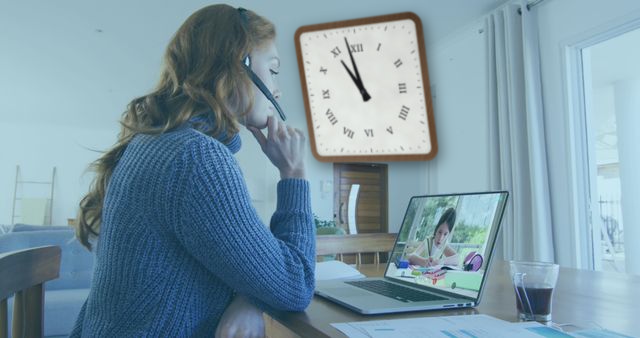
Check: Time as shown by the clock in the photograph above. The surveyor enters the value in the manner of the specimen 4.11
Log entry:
10.58
